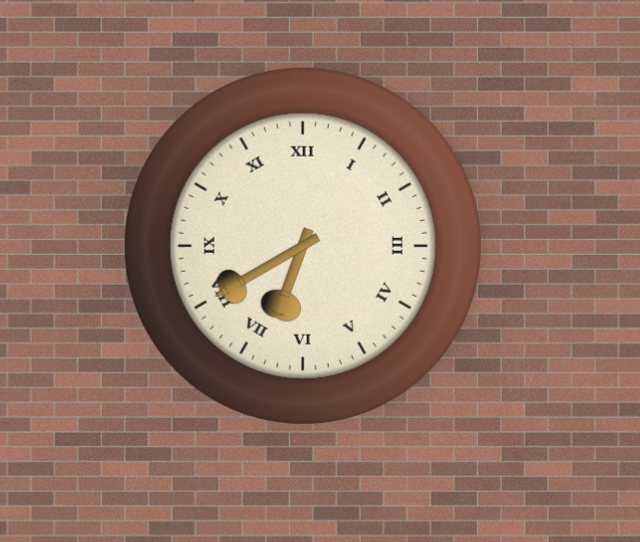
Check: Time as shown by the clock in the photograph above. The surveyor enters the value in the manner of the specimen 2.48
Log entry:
6.40
